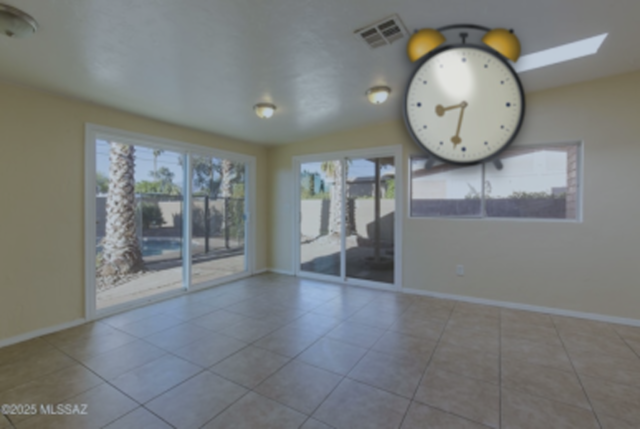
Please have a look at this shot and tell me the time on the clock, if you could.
8:32
